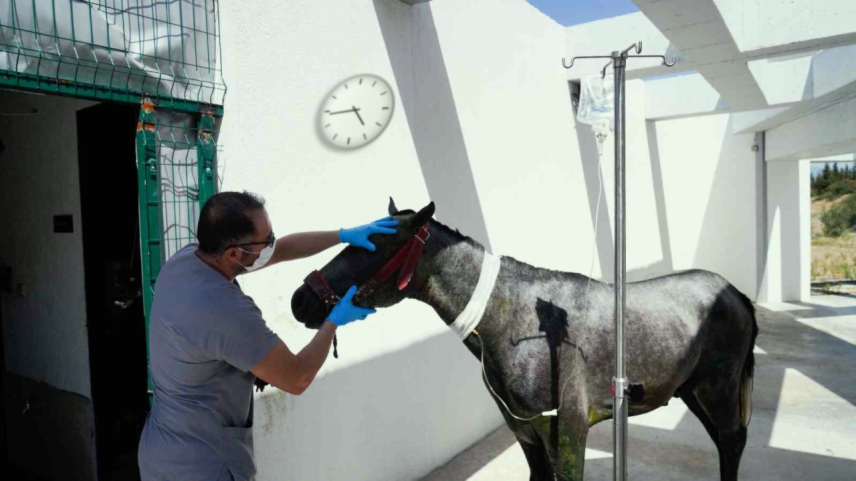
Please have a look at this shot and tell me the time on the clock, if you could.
4:44
